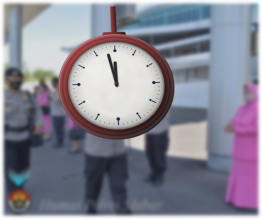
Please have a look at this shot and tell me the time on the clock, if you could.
11:58
